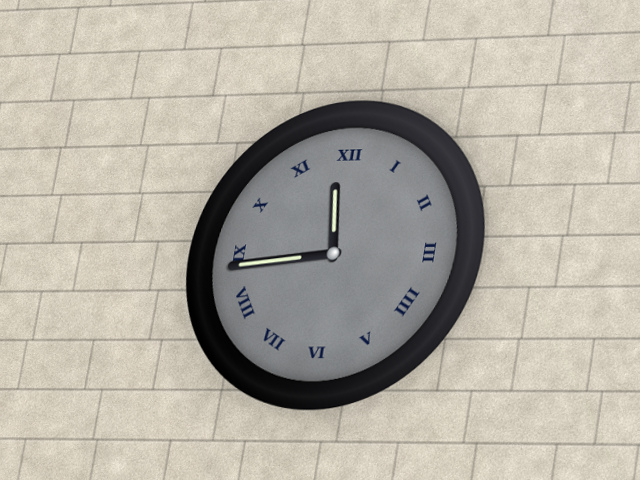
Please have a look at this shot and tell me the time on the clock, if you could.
11:44
